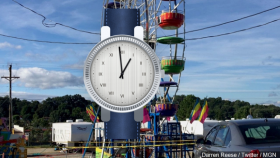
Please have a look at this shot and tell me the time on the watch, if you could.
12:59
